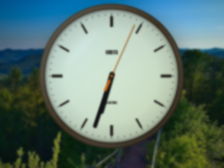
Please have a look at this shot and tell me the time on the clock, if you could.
6:33:04
